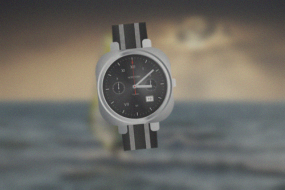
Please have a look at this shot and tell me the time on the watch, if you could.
3:09
